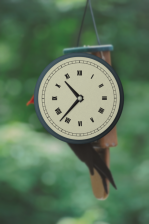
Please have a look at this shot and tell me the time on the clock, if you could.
10:37
